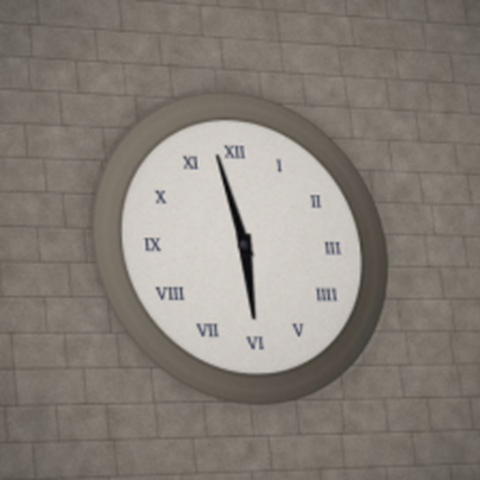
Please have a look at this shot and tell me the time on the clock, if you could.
5:58
